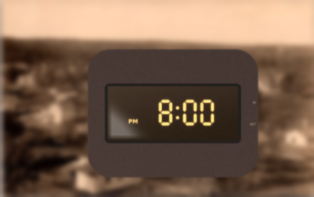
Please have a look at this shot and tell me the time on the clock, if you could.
8:00
